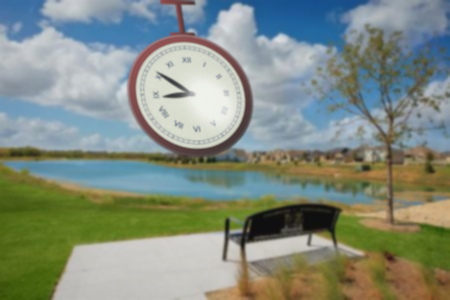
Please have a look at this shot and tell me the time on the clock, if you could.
8:51
